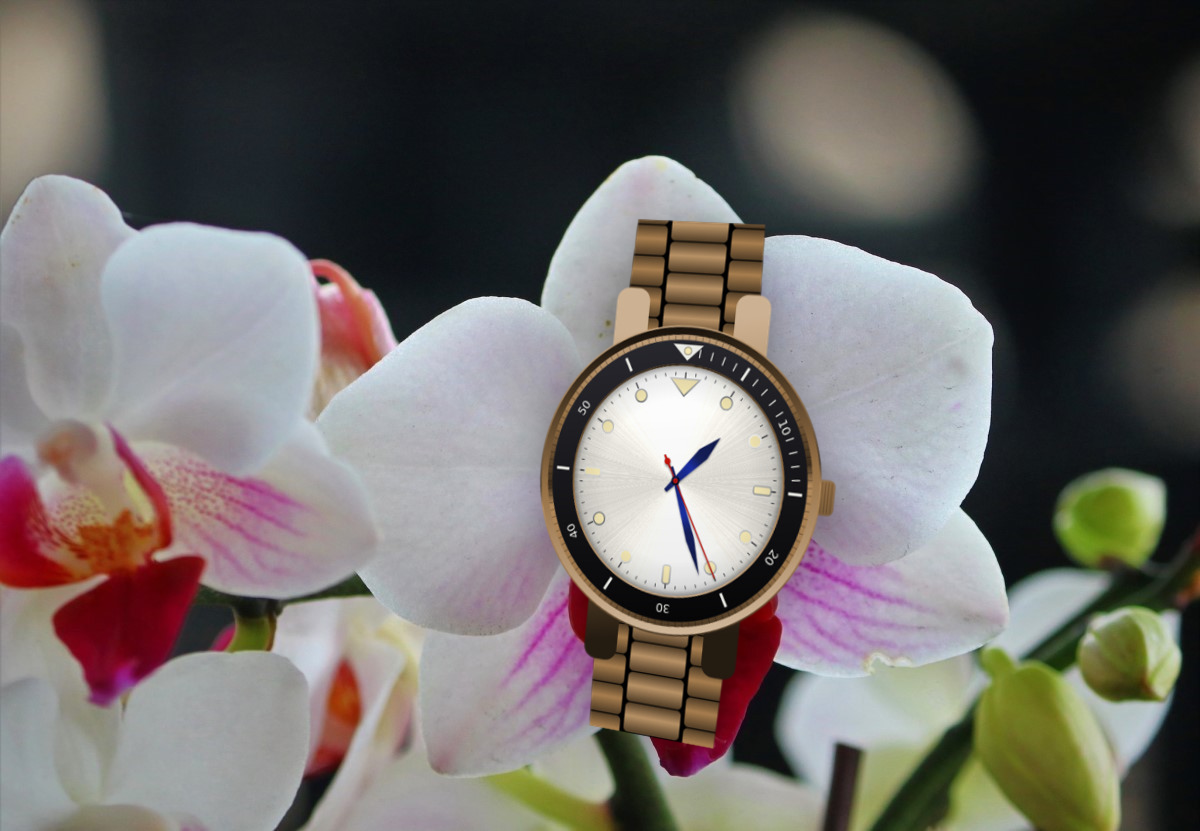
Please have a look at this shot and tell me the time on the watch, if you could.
1:26:25
